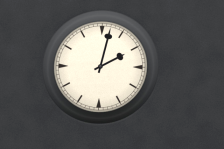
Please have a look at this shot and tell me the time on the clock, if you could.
2:02
